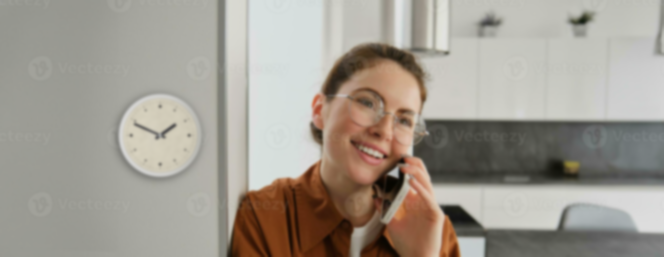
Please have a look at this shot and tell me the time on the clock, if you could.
1:49
